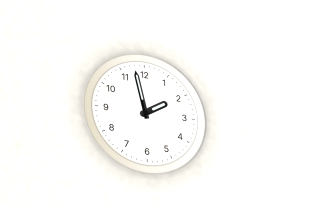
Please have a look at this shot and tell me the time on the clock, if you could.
1:58
